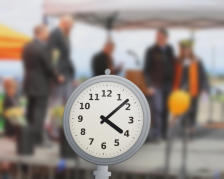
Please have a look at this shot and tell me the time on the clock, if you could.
4:08
